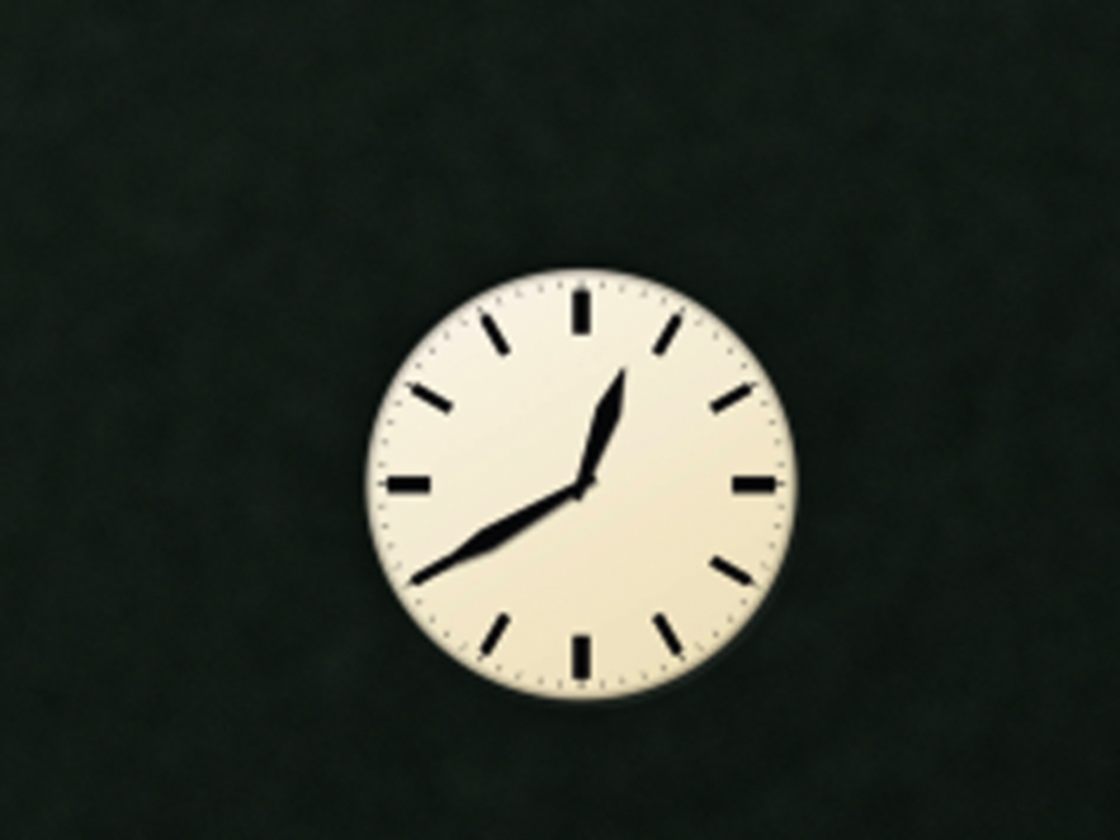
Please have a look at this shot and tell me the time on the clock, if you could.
12:40
